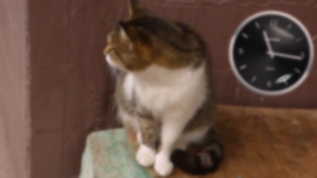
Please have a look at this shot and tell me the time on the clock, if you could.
11:16
